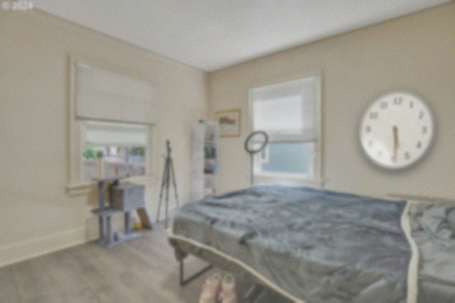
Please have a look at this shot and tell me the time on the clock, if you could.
5:29
